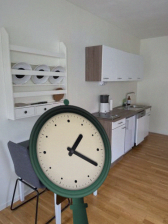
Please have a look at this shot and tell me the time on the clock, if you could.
1:20
